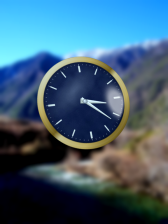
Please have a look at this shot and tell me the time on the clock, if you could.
3:22
